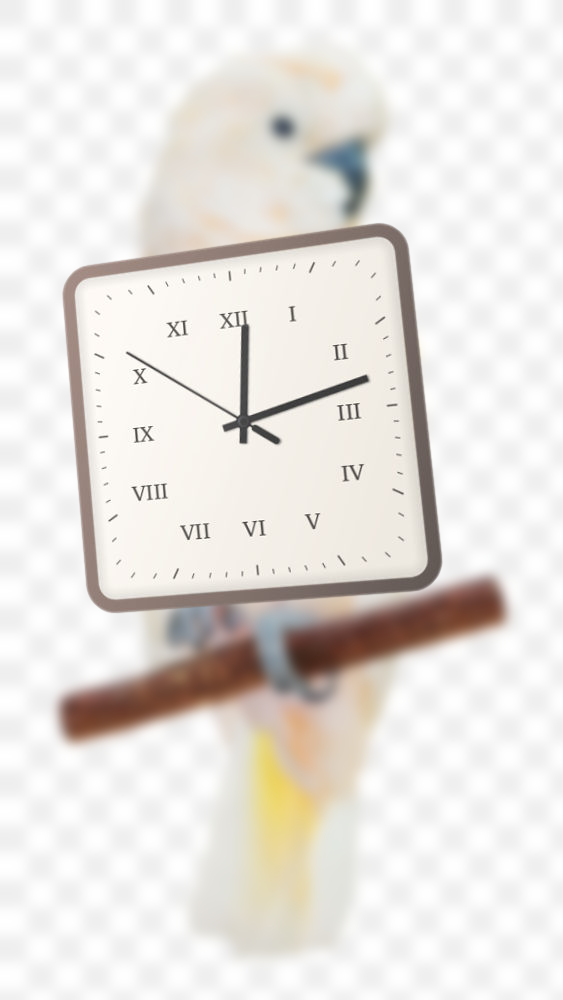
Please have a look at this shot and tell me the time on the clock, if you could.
12:12:51
